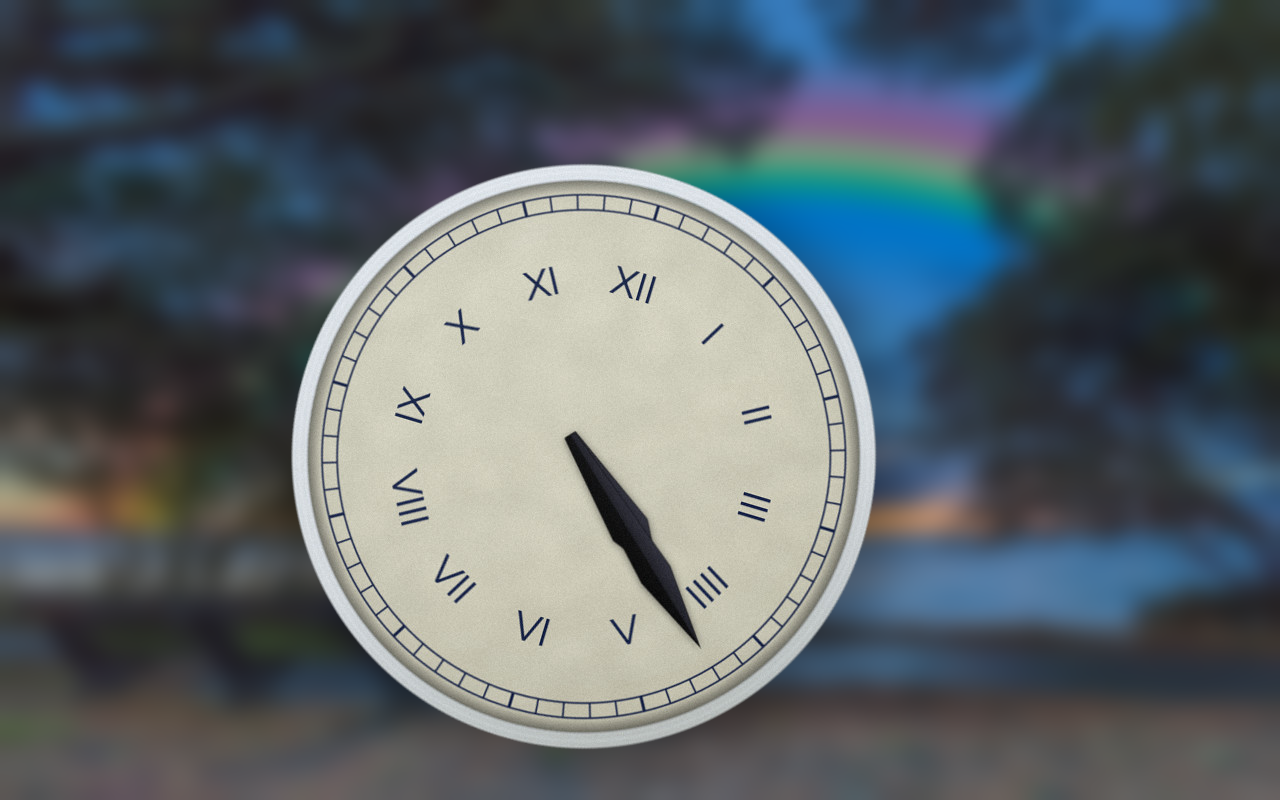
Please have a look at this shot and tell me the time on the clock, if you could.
4:22
